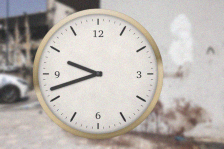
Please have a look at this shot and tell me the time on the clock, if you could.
9:42
